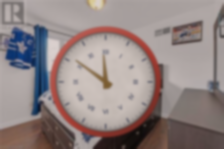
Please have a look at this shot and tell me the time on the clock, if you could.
11:51
